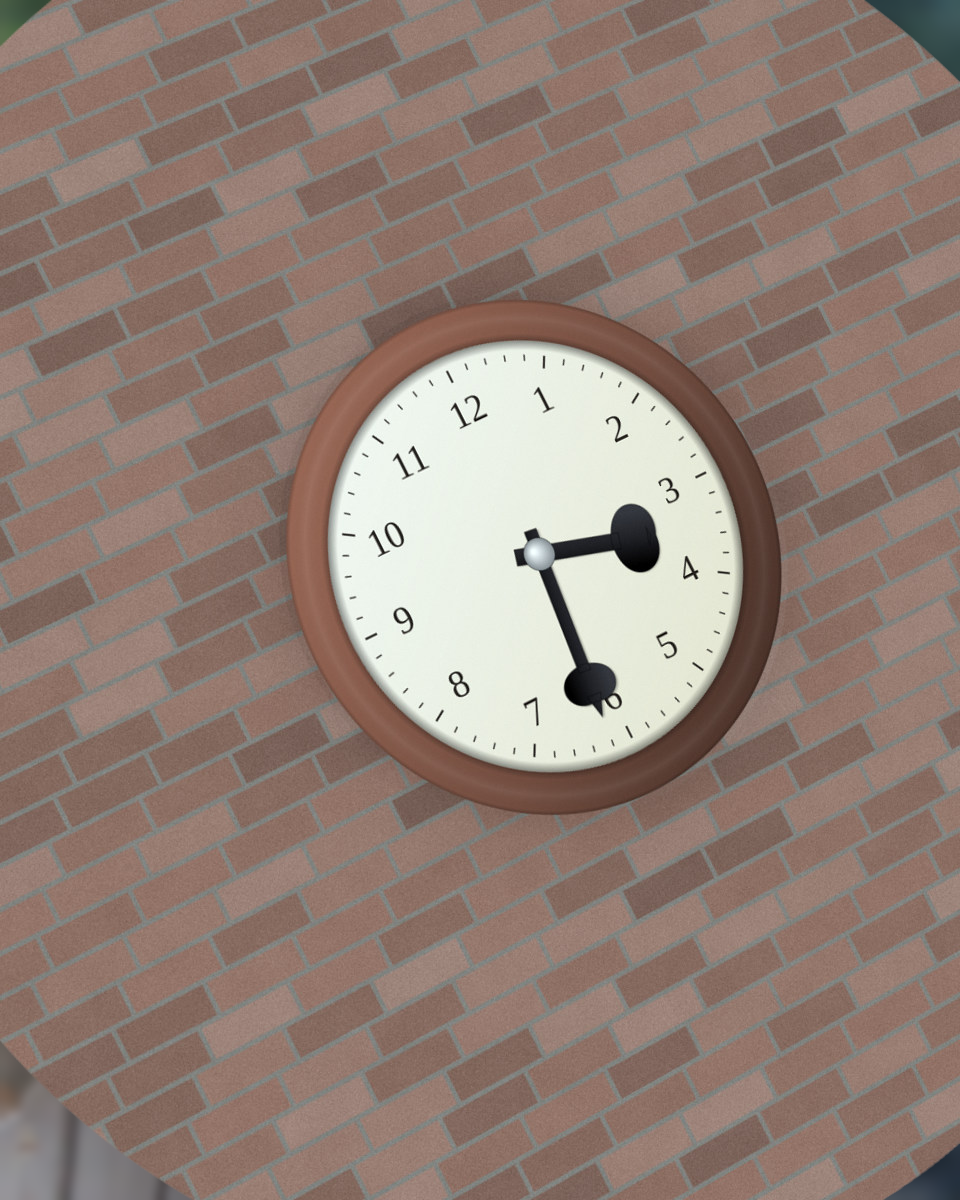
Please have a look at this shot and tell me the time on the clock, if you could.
3:31
